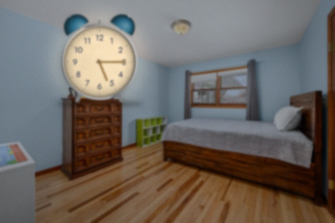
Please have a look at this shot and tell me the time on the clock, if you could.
5:15
